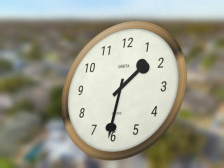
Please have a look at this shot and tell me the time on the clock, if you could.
1:31
